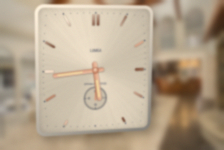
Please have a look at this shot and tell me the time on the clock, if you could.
5:44
